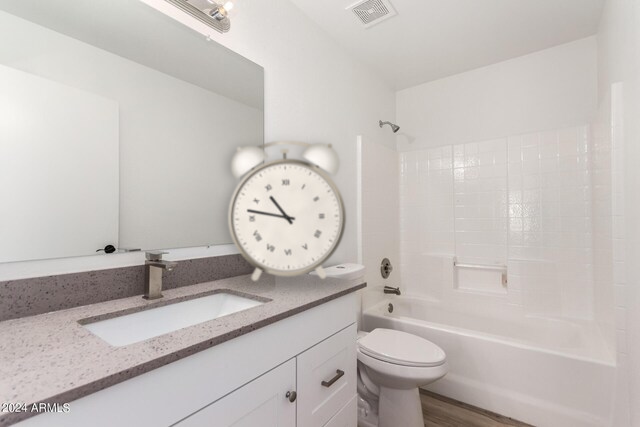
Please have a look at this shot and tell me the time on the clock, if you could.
10:47
